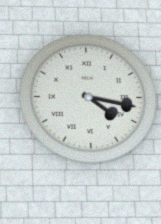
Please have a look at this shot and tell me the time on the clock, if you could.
4:17
